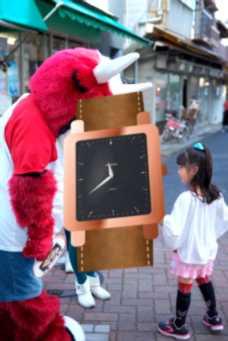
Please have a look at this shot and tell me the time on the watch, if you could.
11:39
